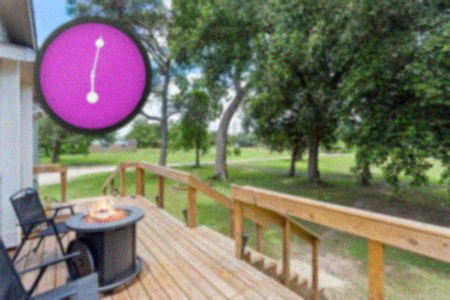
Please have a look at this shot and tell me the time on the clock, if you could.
6:02
